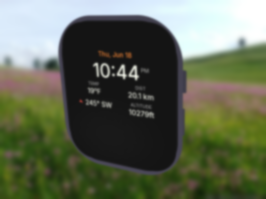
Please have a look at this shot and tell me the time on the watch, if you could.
10:44
